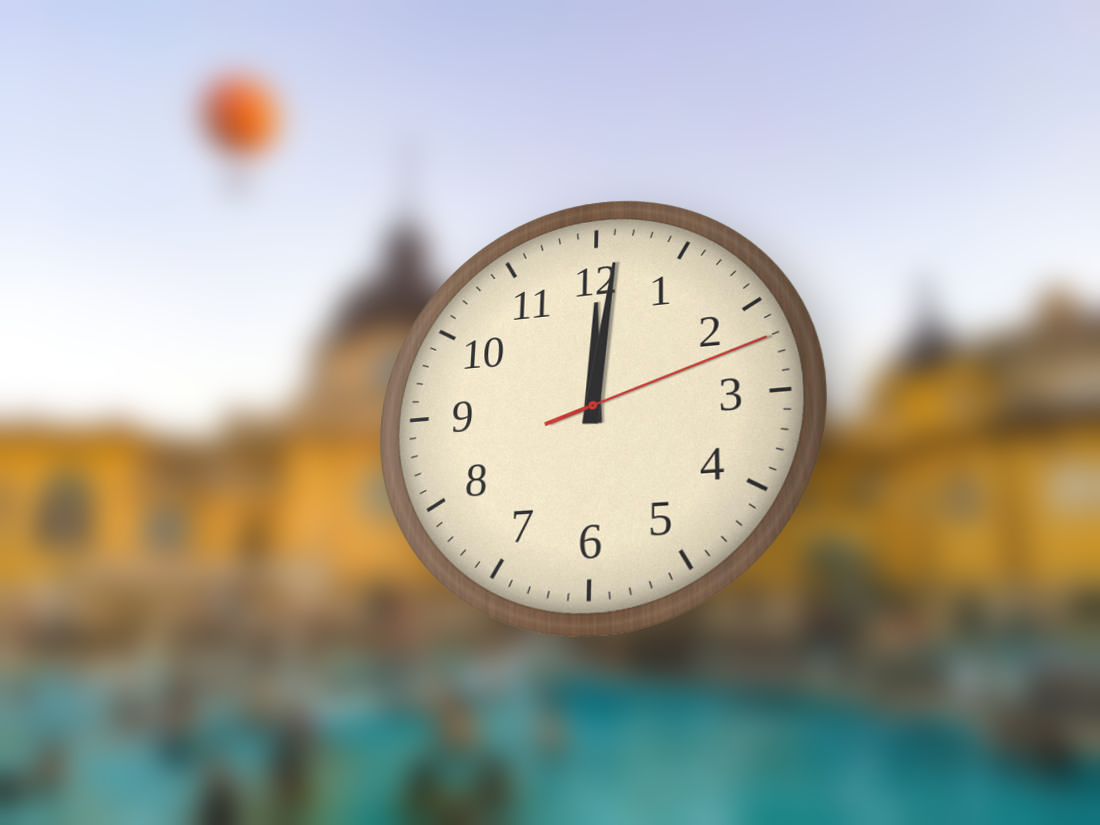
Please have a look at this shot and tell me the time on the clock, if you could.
12:01:12
